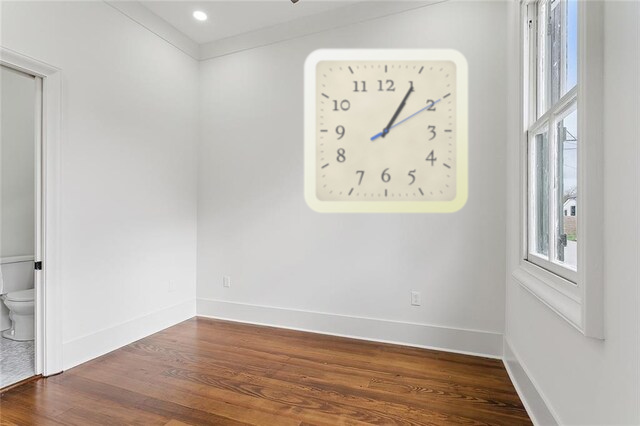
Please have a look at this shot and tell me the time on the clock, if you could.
1:05:10
